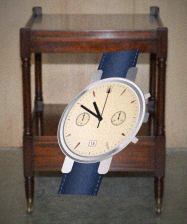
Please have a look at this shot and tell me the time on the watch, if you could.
10:50
